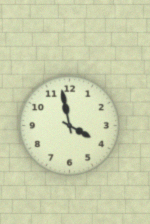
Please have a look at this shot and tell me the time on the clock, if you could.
3:58
